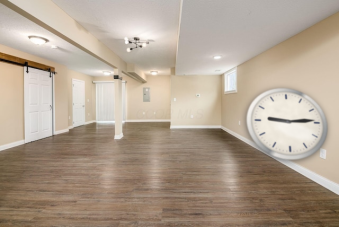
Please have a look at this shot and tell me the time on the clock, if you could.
9:14
